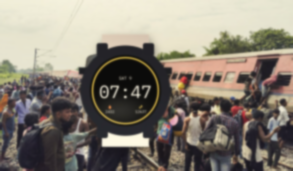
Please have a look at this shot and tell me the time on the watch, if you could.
7:47
